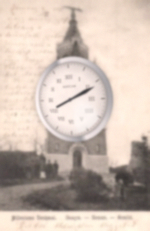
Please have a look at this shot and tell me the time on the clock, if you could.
8:11
